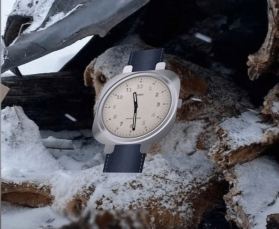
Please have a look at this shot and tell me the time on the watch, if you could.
11:29
